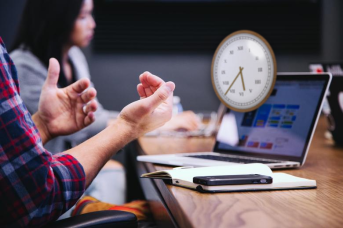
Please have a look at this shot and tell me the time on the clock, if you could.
5:37
